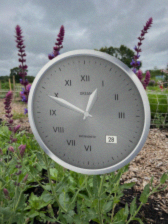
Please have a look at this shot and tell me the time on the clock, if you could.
12:49
